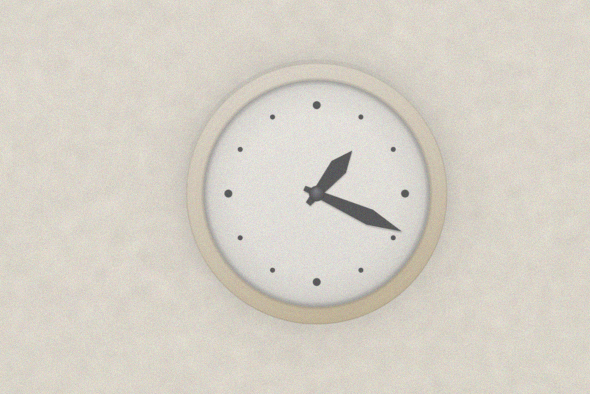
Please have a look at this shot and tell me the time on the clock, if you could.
1:19
